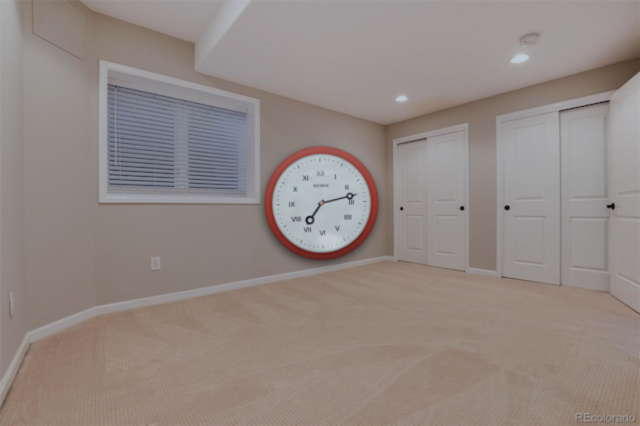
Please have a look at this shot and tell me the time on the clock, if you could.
7:13
